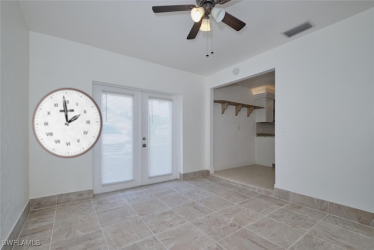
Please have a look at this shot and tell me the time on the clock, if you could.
1:59
